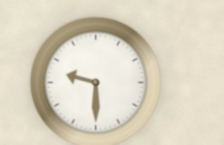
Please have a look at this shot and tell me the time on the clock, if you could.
9:30
